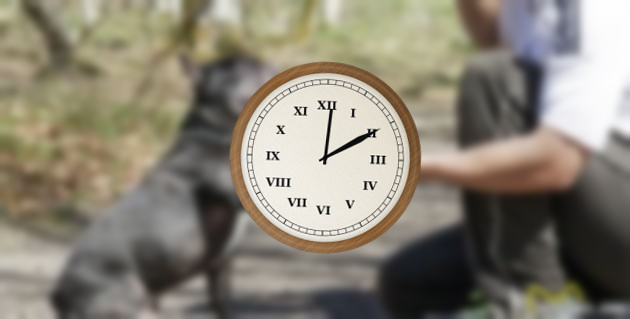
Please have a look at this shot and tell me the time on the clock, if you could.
12:10
